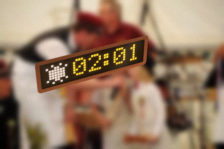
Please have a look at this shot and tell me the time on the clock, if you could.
2:01
